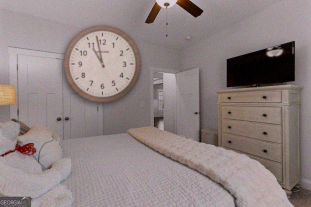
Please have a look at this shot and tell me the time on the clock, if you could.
10:58
